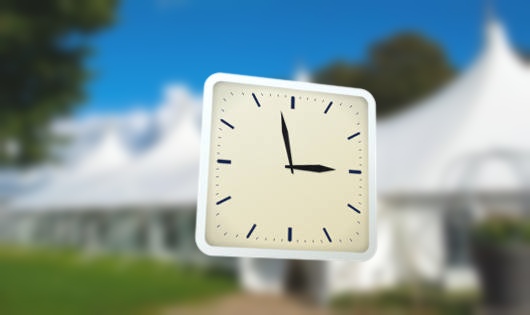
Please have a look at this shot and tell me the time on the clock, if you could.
2:58
